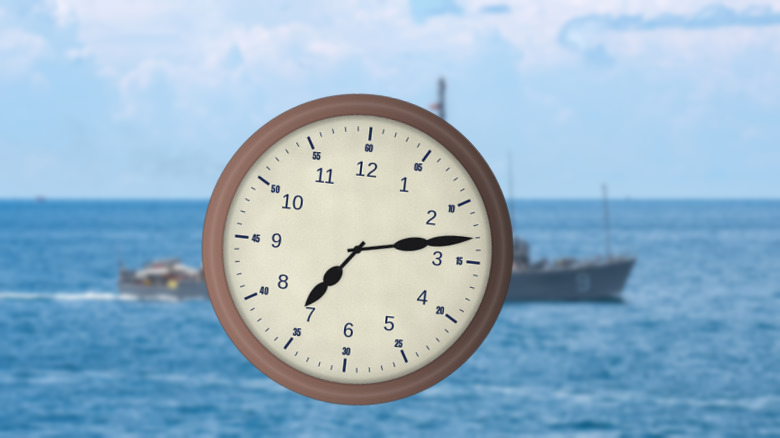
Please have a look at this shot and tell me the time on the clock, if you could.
7:13
